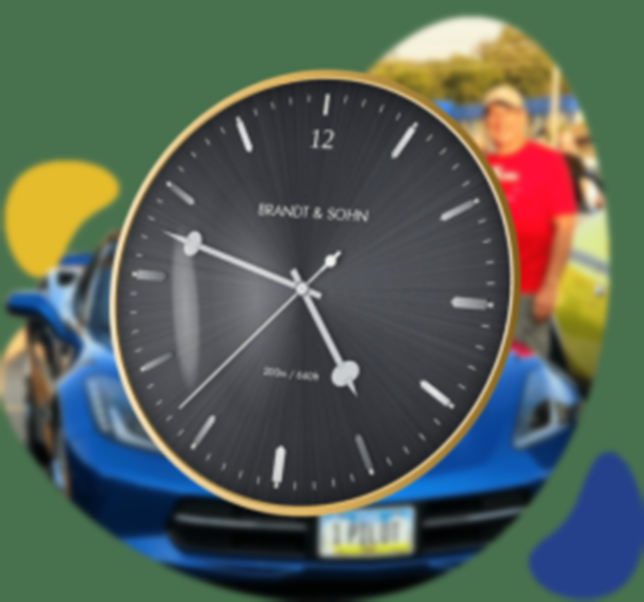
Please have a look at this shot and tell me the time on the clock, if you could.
4:47:37
